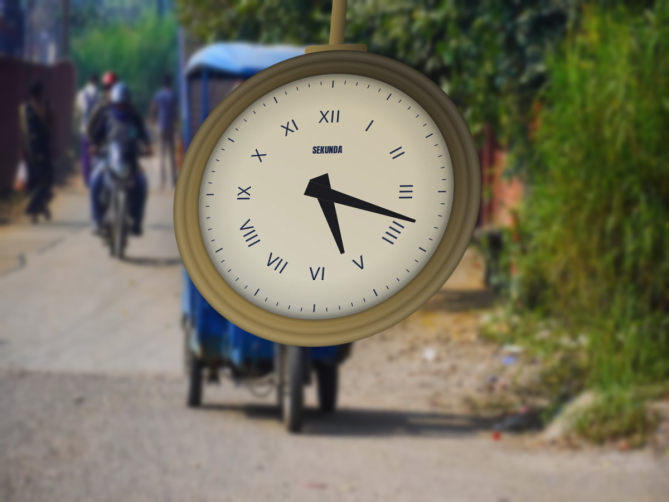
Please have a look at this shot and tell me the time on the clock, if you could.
5:18
